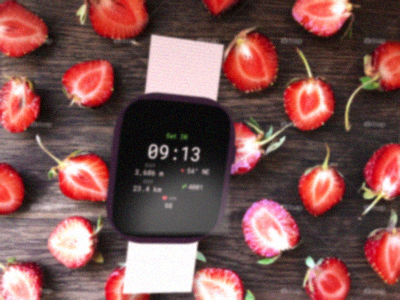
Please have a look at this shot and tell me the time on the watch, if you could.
9:13
